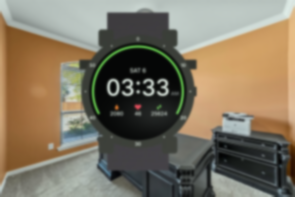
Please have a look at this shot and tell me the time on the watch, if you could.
3:33
